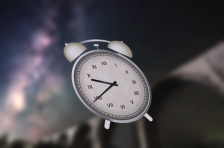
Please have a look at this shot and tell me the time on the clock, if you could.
9:40
